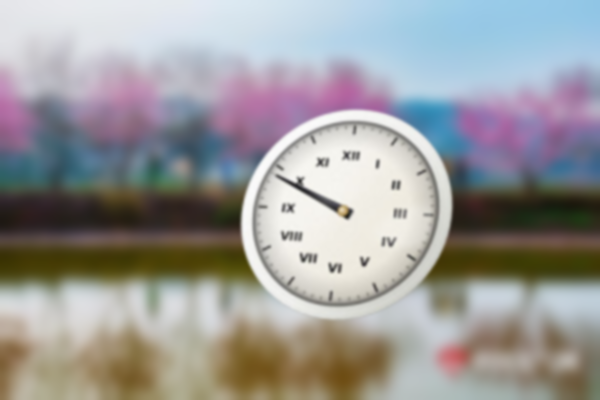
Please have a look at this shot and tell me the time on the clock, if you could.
9:49
